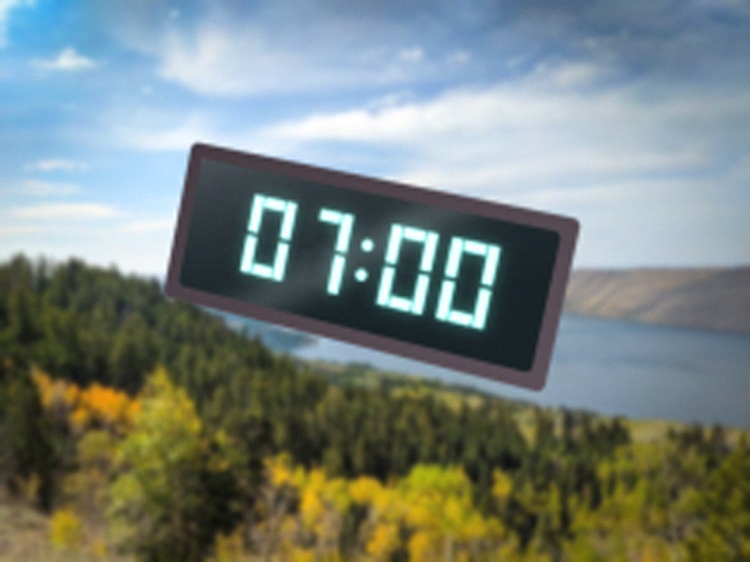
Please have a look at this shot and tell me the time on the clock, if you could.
7:00
